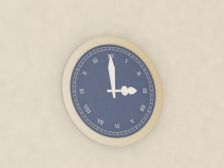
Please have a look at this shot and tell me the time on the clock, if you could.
3:00
